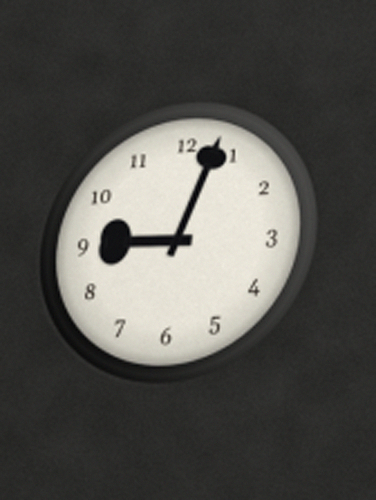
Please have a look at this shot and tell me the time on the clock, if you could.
9:03
